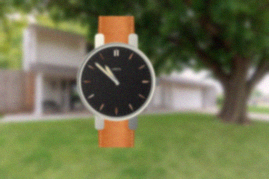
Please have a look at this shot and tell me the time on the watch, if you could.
10:52
